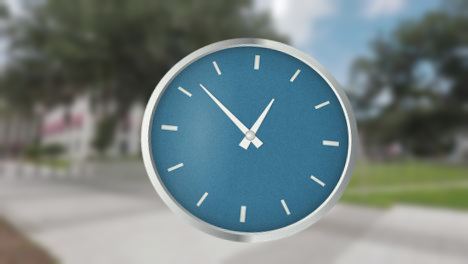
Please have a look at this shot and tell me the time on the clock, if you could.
12:52
